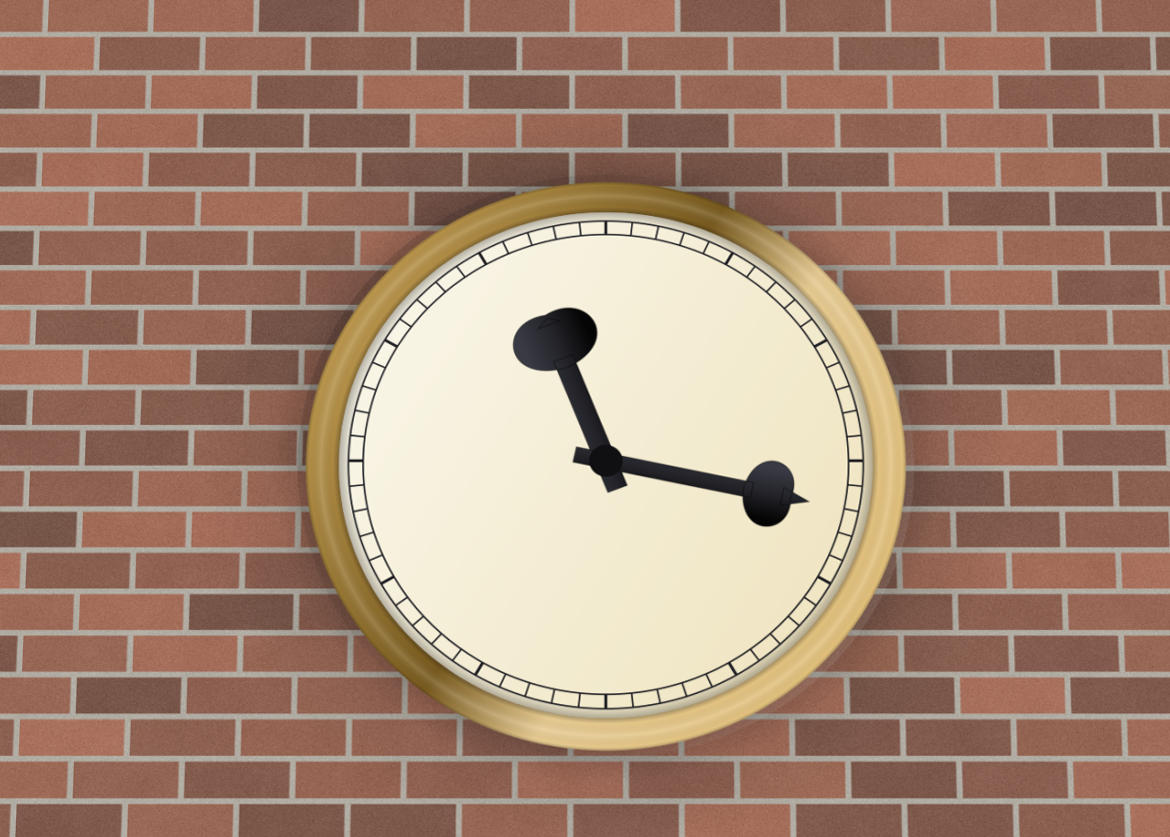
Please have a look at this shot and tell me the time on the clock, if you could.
11:17
